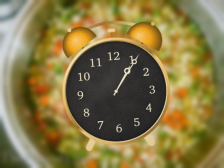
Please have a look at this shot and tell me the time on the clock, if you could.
1:06
